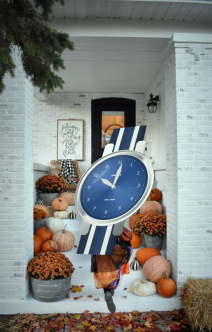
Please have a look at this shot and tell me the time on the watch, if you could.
10:01
